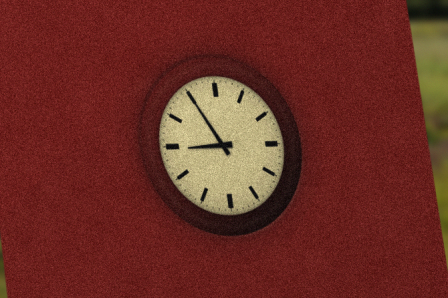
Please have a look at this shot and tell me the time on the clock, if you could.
8:55
